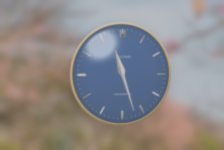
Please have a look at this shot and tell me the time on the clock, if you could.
11:27
